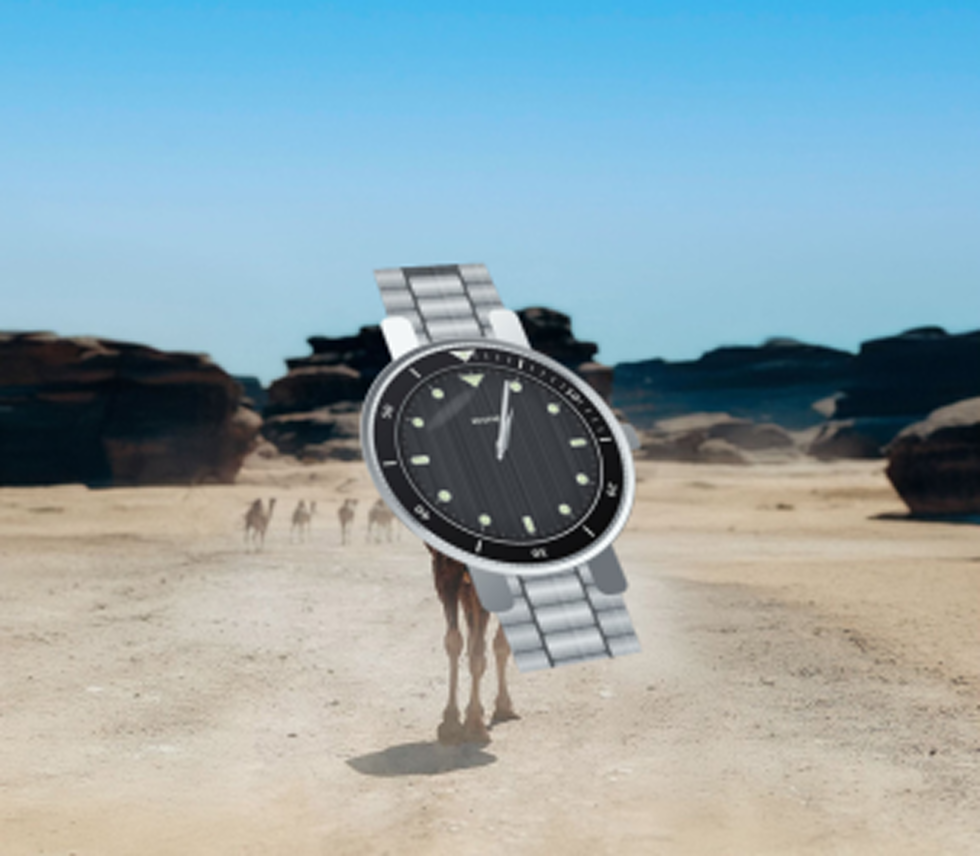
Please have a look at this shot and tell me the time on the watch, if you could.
1:04
